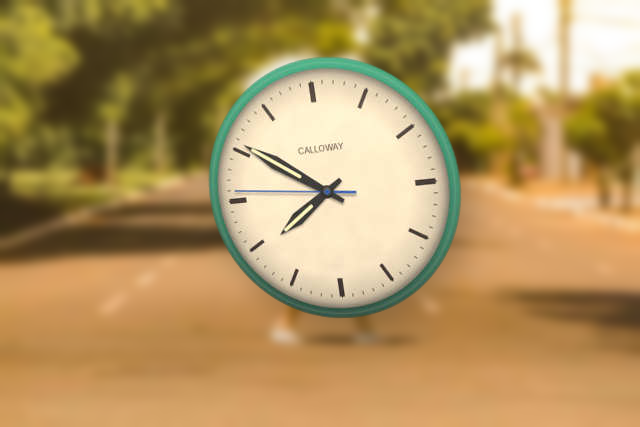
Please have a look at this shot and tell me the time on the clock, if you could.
7:50:46
